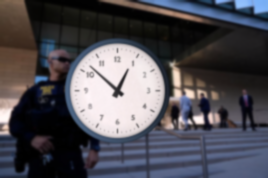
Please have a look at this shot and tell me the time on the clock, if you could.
12:52
